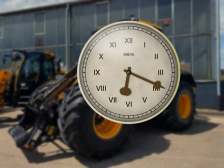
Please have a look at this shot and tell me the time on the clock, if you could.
6:19
